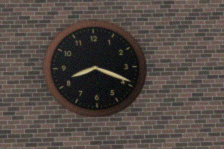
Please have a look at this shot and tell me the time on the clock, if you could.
8:19
